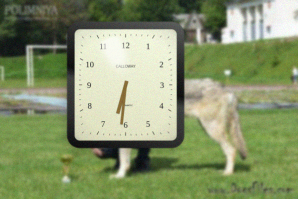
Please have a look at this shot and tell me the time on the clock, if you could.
6:31
